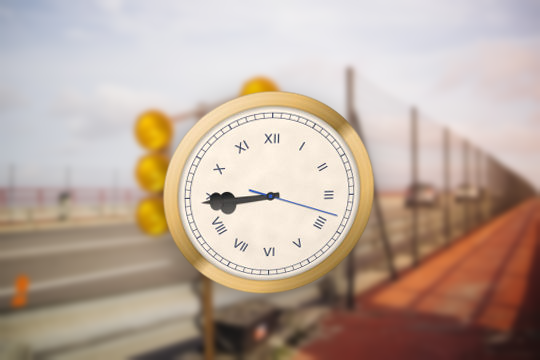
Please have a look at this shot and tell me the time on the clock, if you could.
8:44:18
